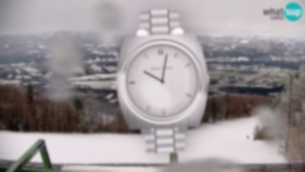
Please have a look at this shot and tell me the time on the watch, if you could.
10:02
